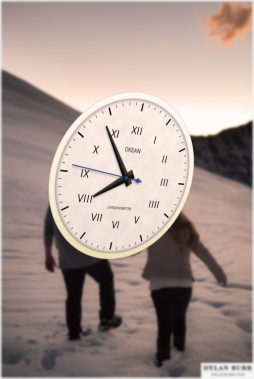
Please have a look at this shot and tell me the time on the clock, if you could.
7:53:46
